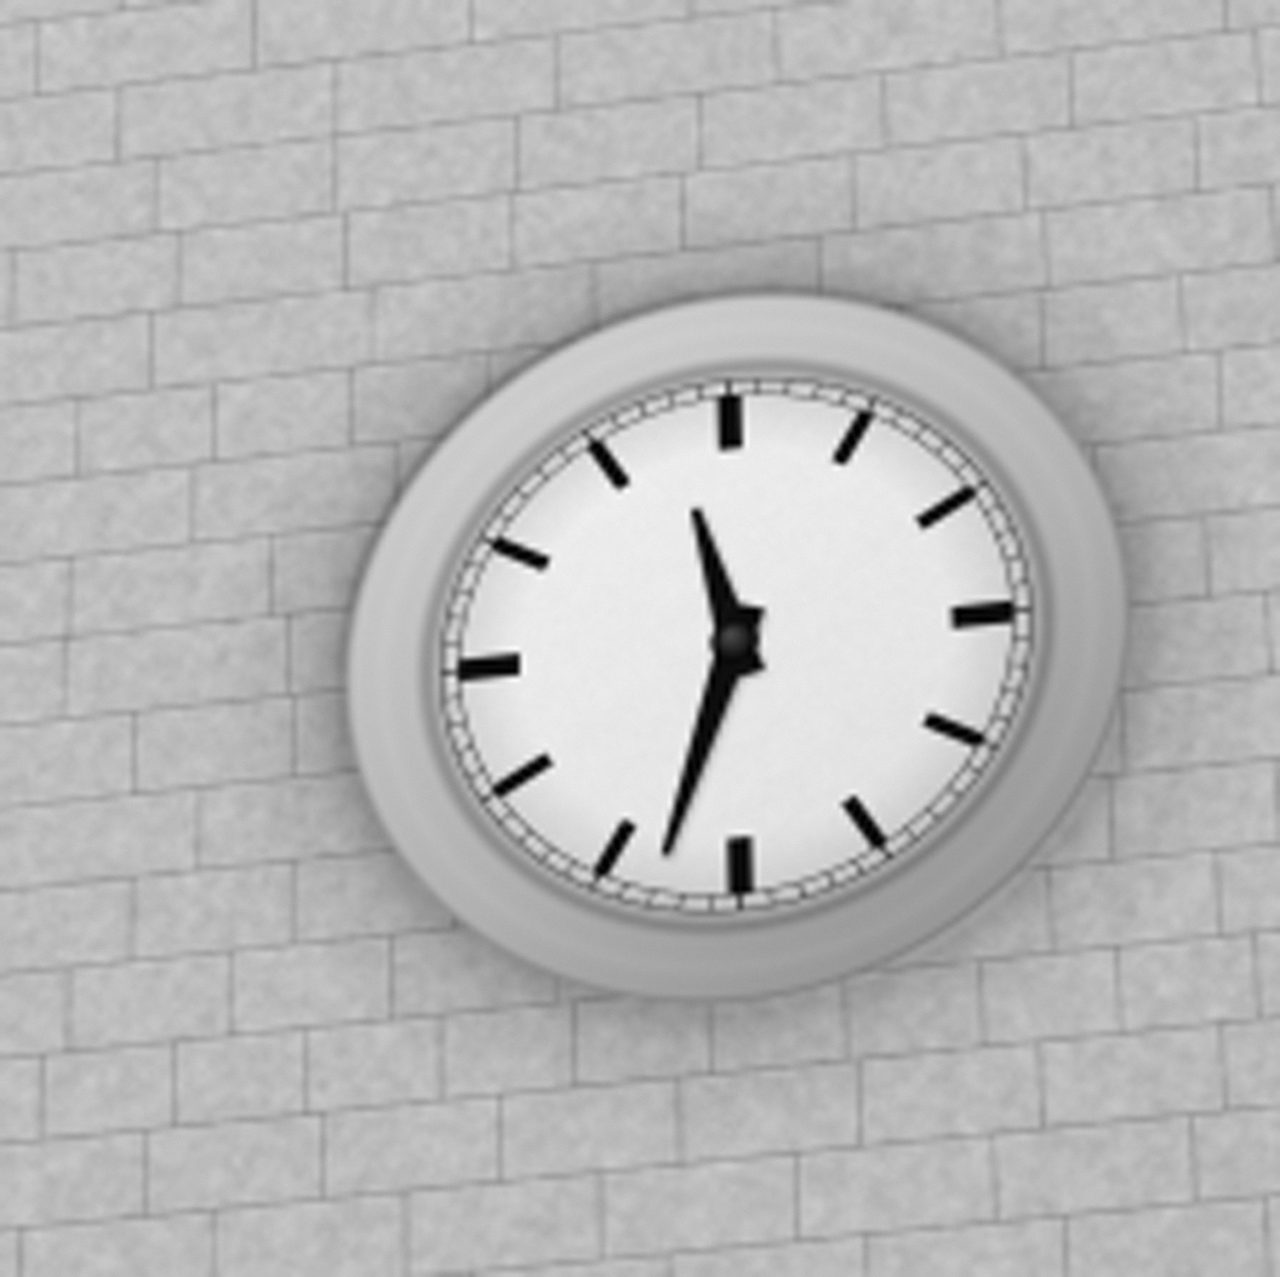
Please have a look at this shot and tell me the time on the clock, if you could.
11:33
